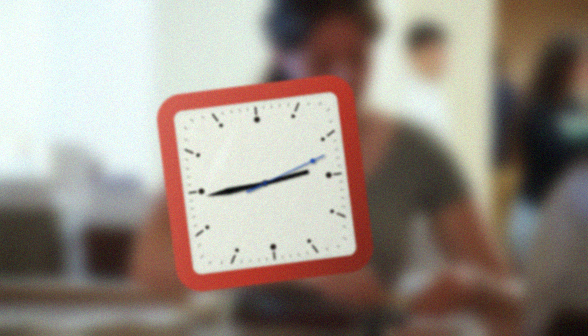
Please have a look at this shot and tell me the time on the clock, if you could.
2:44:12
